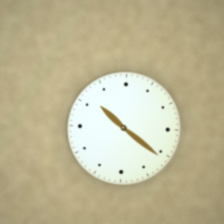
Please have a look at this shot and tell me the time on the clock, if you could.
10:21
